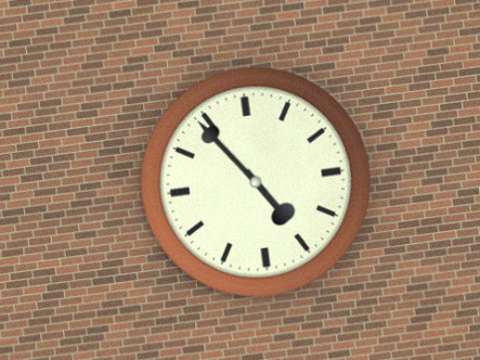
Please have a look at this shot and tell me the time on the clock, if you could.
4:54
